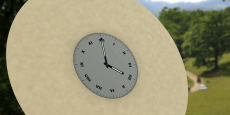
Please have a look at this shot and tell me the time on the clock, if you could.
4:00
